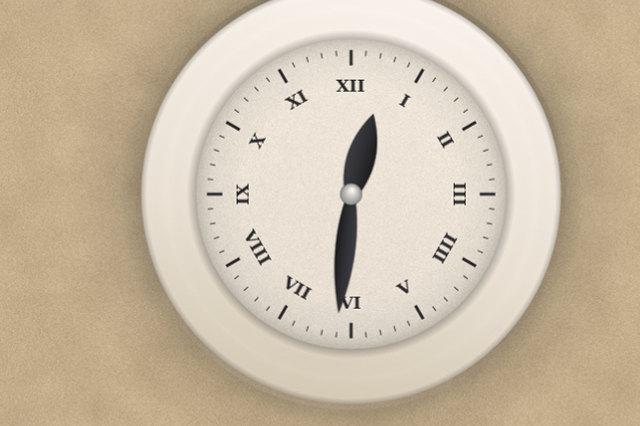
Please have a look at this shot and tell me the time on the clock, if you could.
12:31
